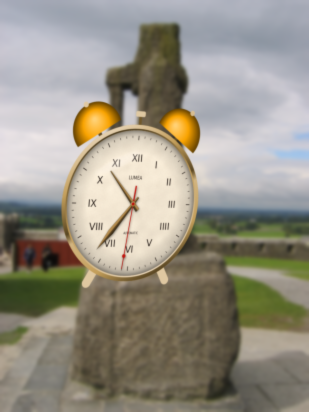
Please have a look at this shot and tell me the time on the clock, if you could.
10:36:31
